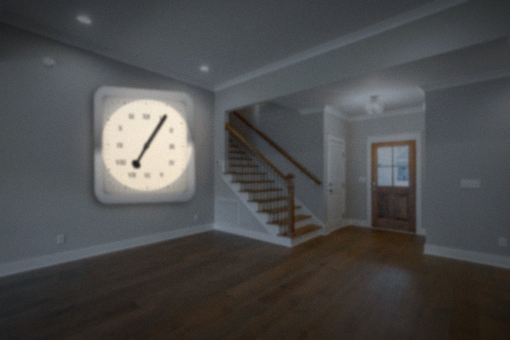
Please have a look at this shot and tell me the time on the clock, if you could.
7:06
